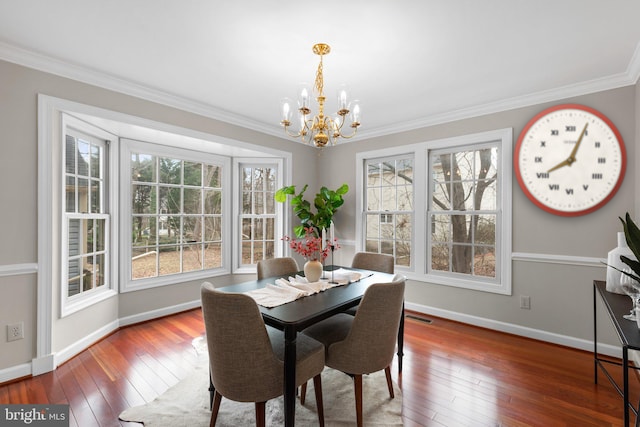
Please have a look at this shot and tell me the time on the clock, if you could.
8:04
